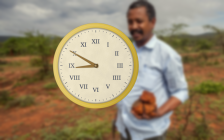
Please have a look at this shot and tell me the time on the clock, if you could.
8:50
